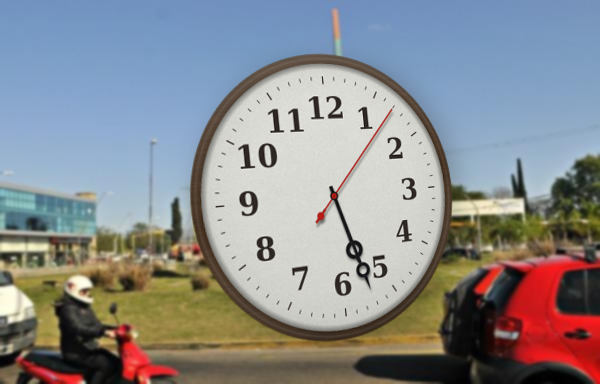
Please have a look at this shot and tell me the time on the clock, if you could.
5:27:07
